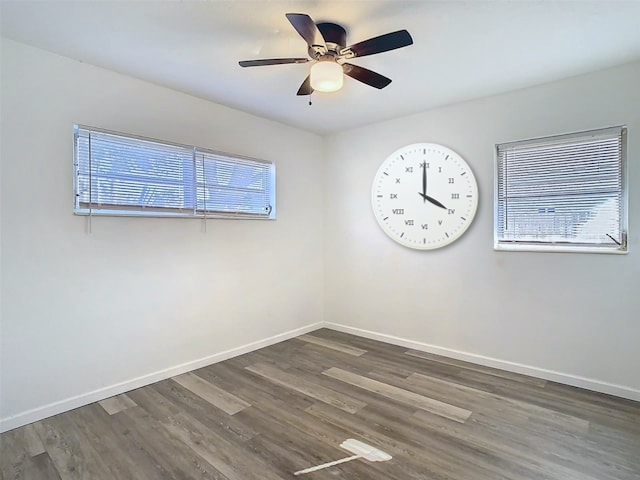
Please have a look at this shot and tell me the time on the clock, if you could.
4:00
